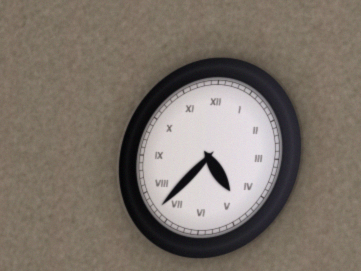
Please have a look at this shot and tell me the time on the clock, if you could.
4:37
